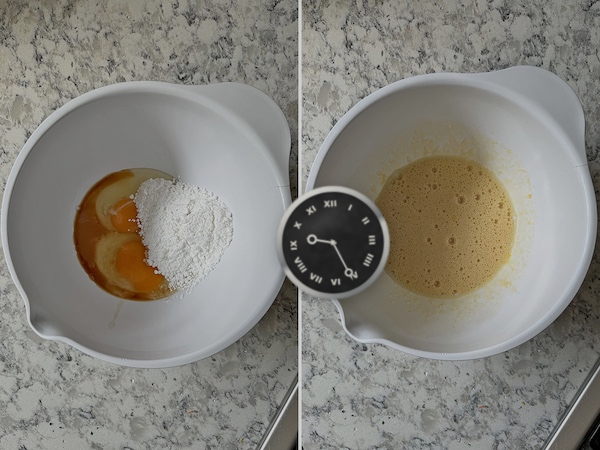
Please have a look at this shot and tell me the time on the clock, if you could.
9:26
